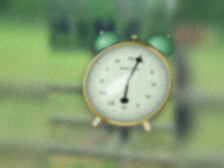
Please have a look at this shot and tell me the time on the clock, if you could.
6:03
